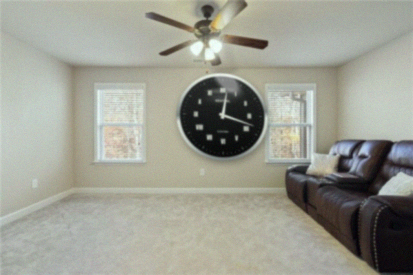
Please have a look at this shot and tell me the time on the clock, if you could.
12:18
